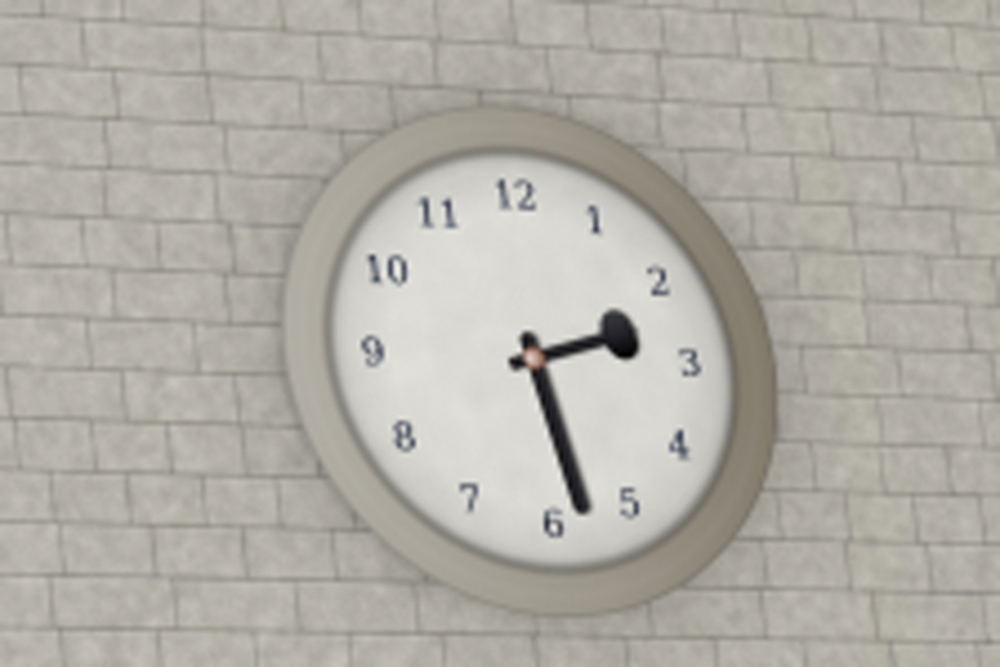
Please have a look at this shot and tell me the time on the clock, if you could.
2:28
